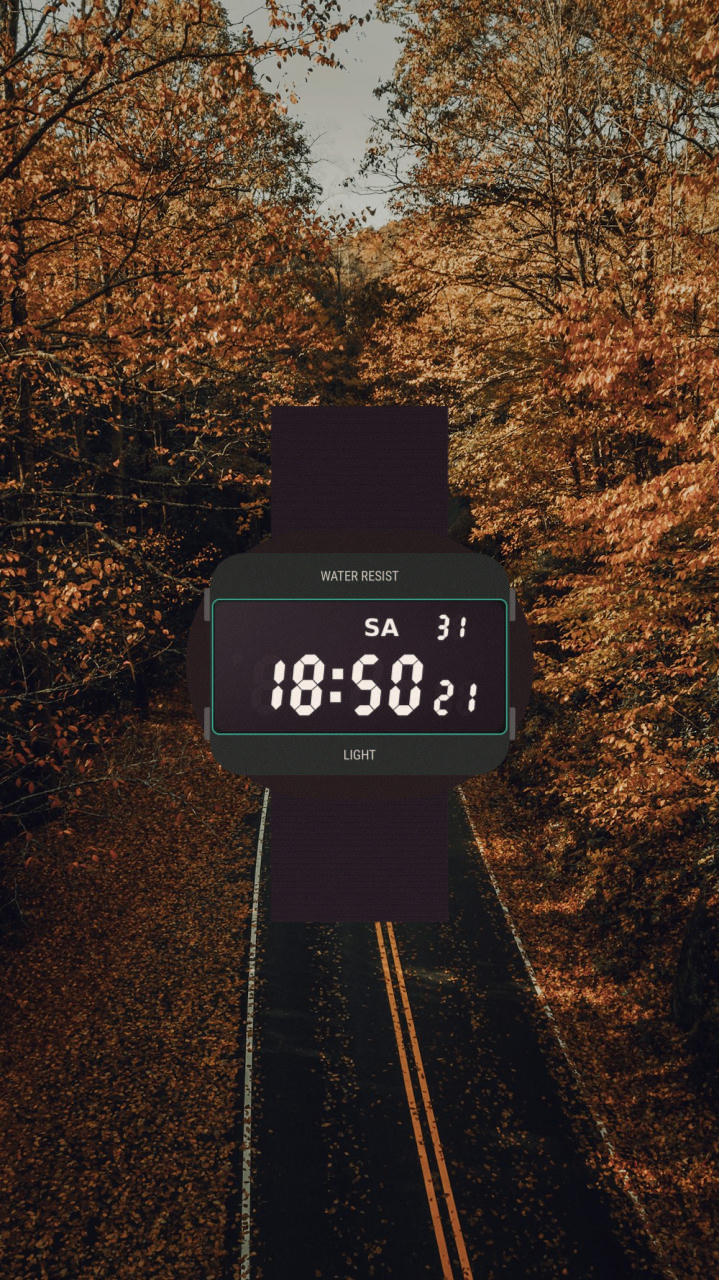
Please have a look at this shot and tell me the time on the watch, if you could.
18:50:21
